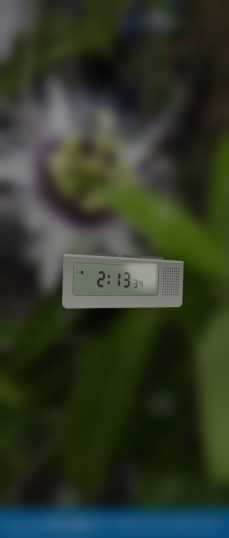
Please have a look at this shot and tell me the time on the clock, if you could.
2:13:34
